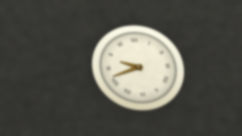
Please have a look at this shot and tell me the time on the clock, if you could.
9:42
